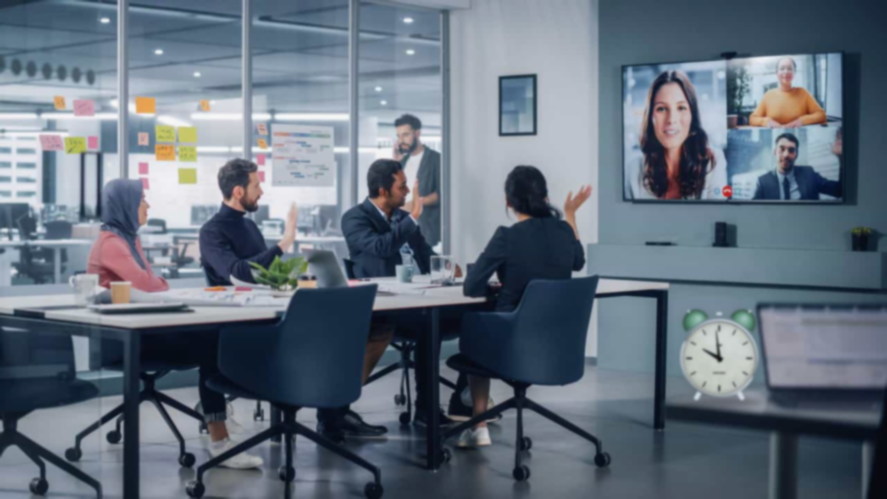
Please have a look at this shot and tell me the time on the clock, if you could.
9:59
